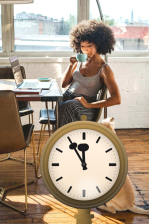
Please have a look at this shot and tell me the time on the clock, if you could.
11:55
